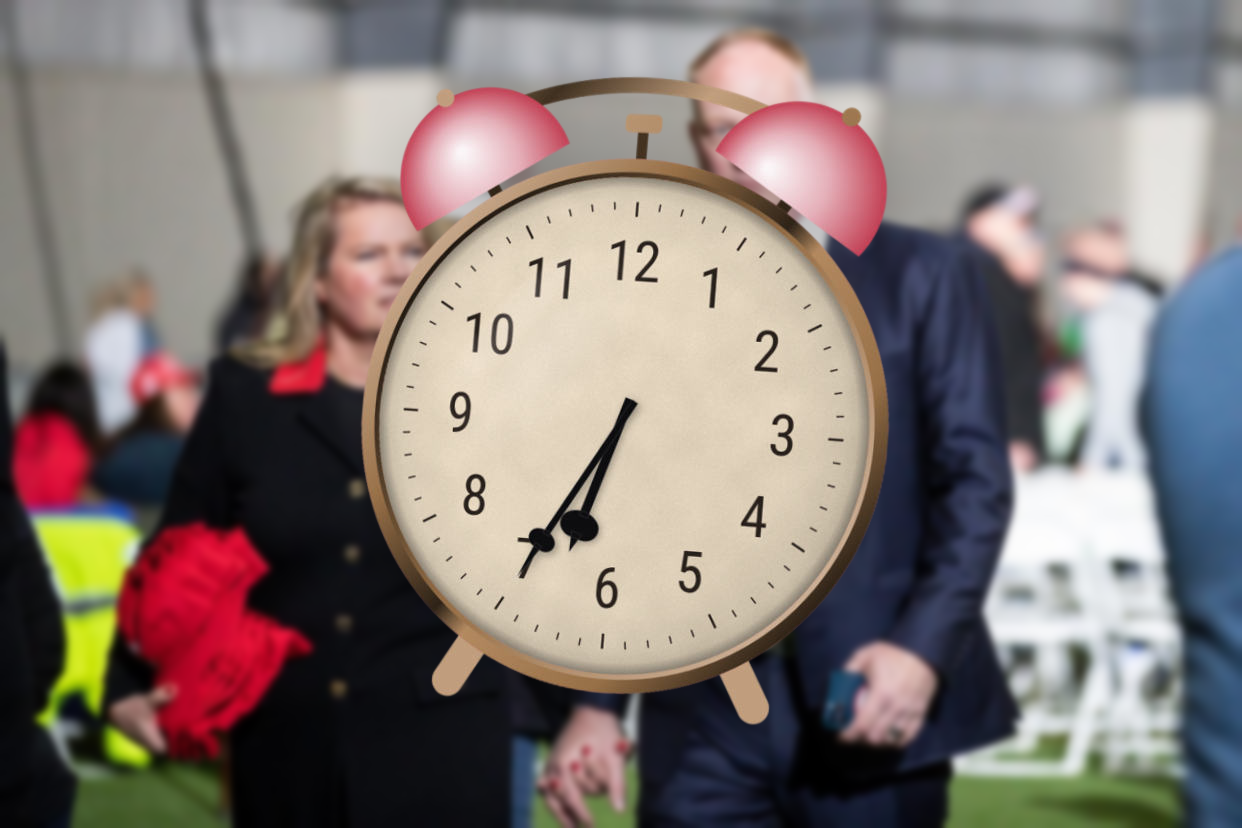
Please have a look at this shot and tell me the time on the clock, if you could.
6:35
